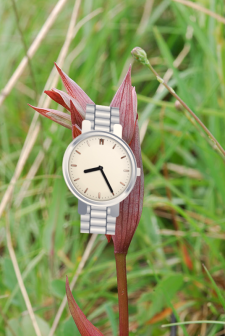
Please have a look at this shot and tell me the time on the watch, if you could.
8:25
